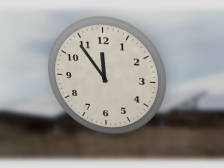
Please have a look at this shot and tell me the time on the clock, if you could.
11:54
